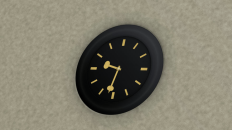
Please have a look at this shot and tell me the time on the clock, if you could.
9:32
